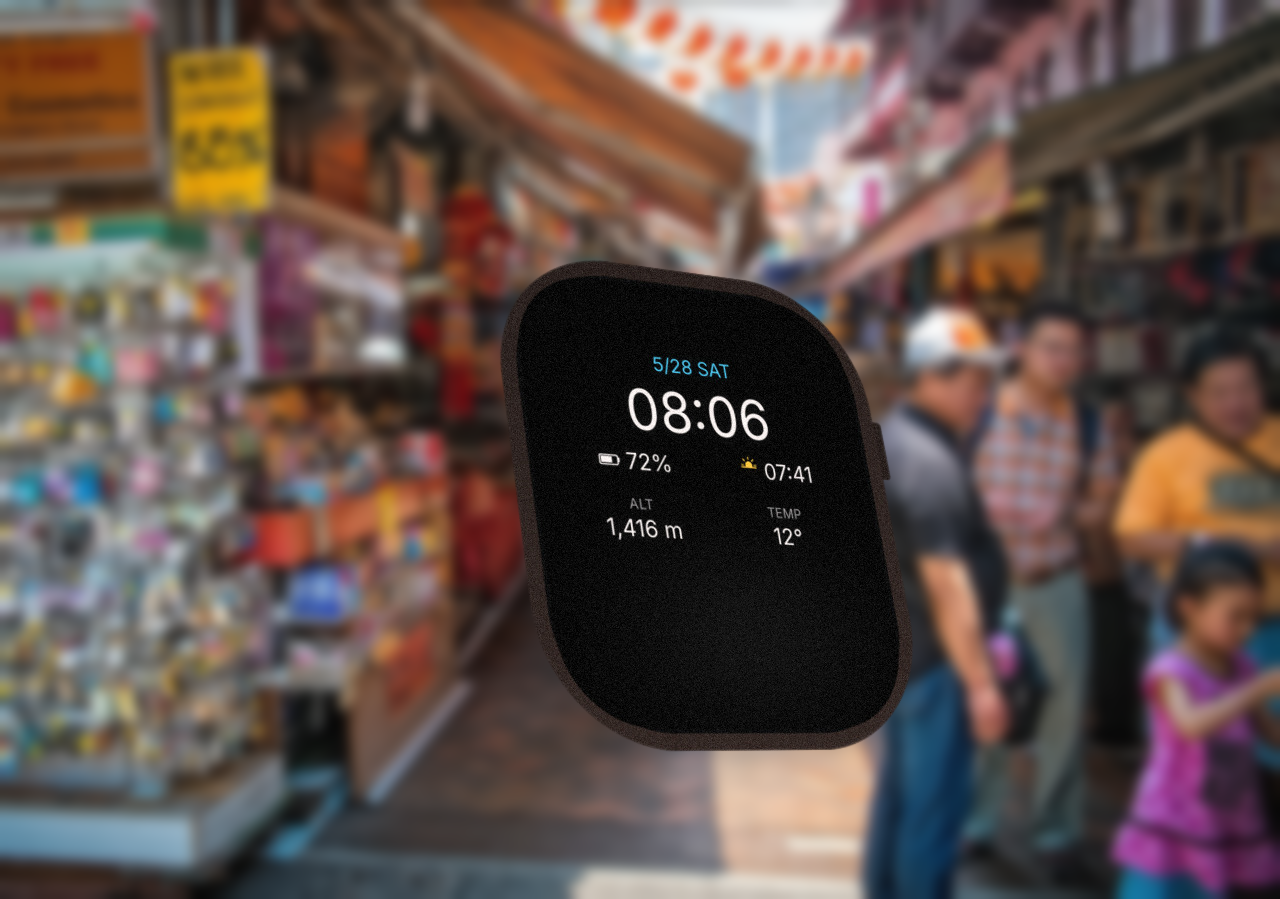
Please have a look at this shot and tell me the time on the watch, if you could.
8:06
